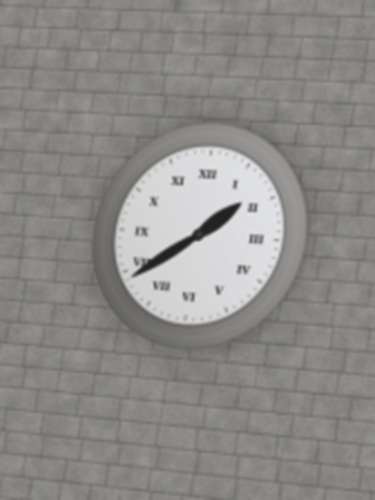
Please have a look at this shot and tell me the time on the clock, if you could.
1:39
